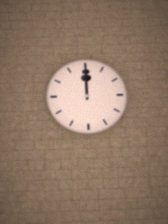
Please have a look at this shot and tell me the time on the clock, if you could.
12:00
